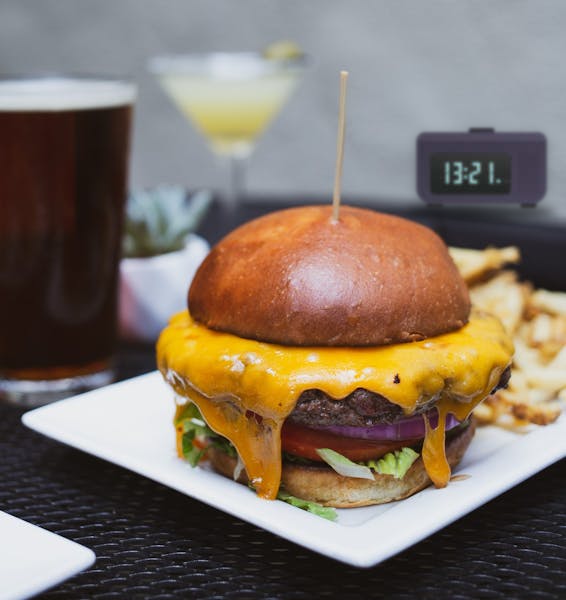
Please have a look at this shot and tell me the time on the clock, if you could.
13:21
